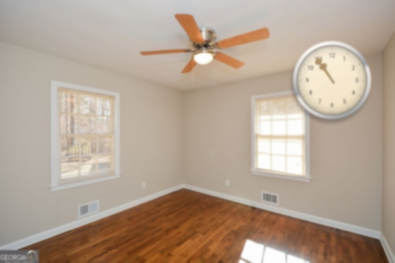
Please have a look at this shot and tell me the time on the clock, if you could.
10:54
